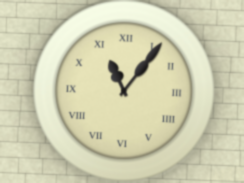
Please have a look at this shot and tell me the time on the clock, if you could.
11:06
